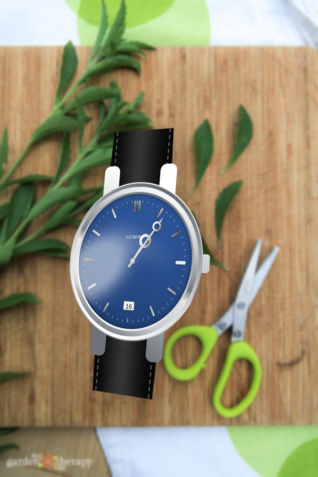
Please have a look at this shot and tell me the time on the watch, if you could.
1:06
